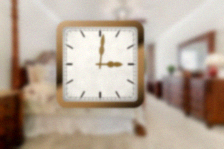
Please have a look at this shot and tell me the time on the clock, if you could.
3:01
